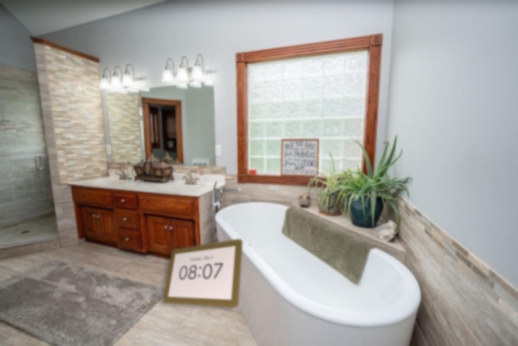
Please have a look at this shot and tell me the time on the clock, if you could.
8:07
